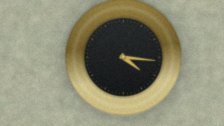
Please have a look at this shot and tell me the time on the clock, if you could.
4:16
